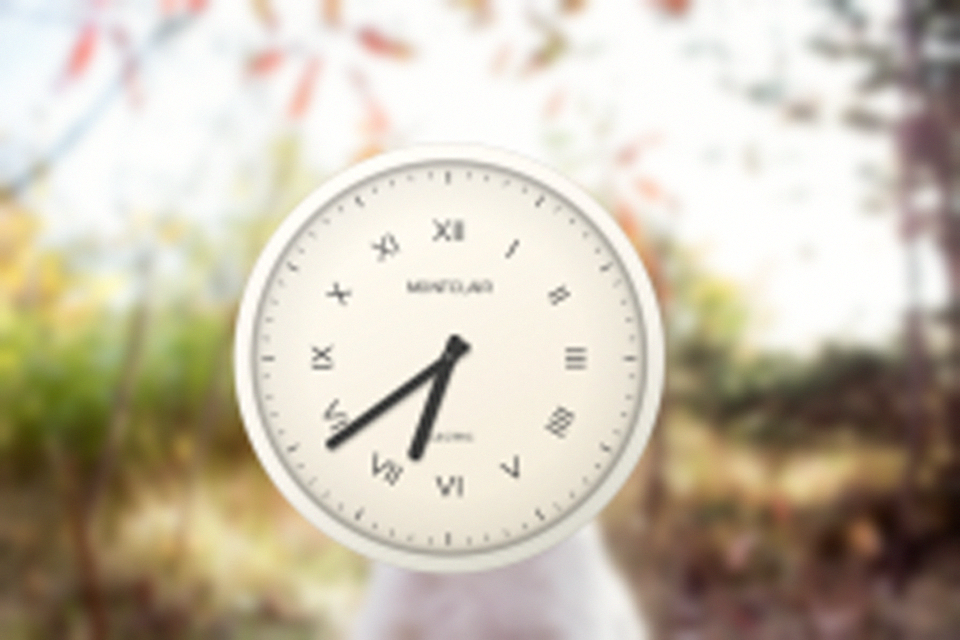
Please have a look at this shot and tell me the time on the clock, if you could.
6:39
